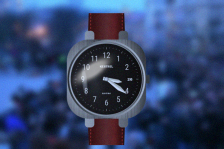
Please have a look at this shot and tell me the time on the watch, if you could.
3:21
